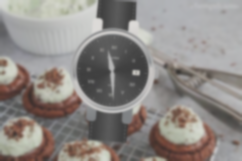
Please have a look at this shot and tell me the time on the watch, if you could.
11:29
